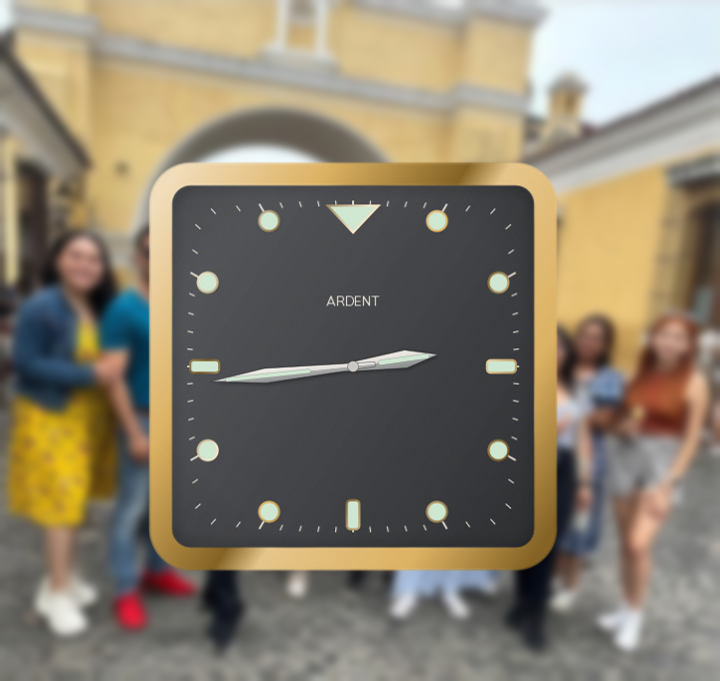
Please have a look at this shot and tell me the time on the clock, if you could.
2:44
